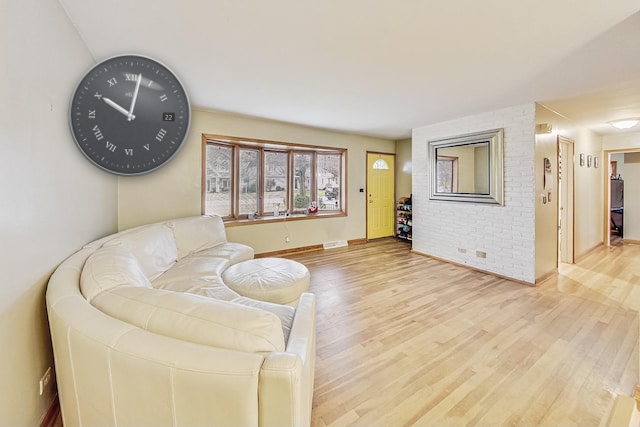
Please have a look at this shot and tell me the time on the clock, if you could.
10:02
